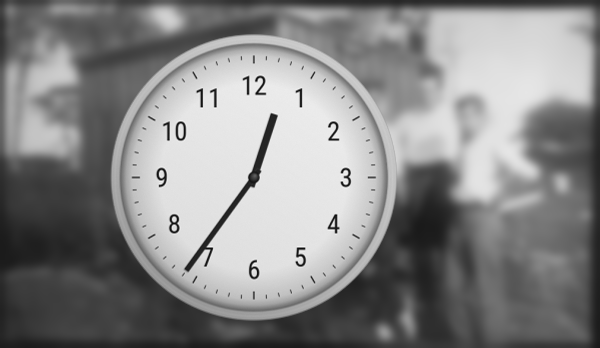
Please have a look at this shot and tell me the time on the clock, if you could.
12:36
